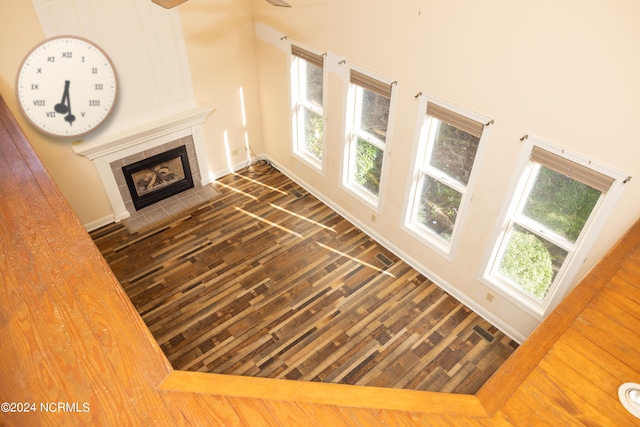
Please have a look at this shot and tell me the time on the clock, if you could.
6:29
